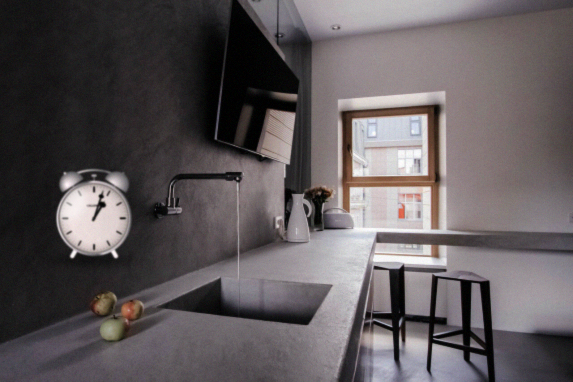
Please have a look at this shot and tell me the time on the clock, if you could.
1:03
